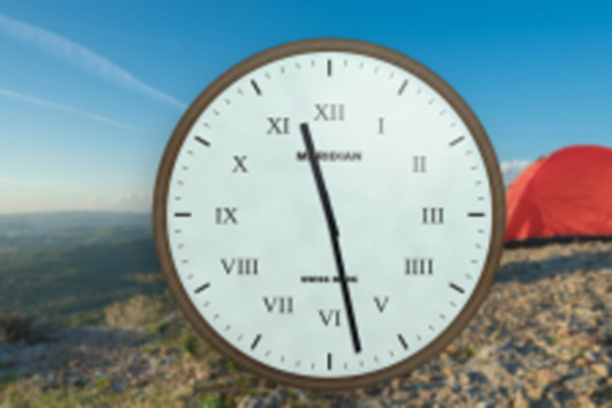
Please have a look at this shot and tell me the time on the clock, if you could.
11:28
